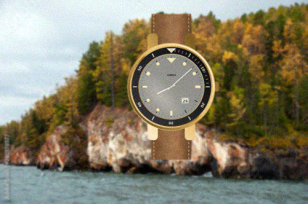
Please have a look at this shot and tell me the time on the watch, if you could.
8:08
